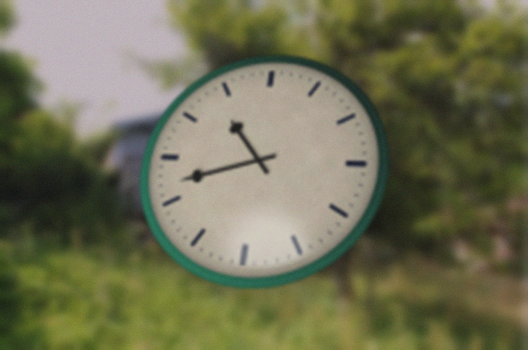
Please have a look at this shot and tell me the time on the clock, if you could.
10:42
